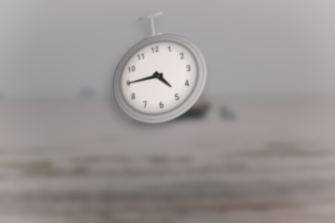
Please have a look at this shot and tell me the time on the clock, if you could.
4:45
